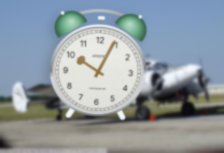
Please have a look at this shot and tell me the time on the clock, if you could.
10:04
